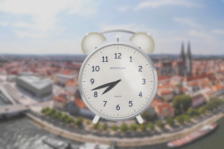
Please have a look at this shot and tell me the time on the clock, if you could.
7:42
